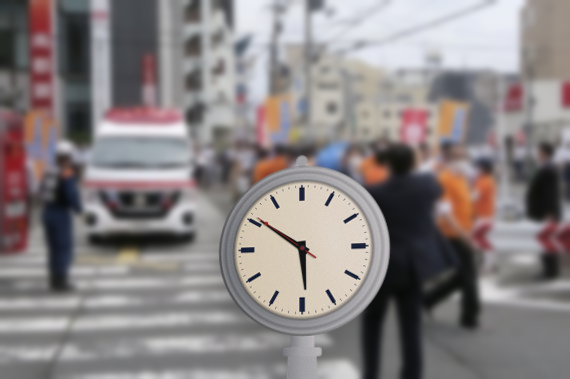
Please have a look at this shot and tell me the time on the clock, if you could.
5:50:51
